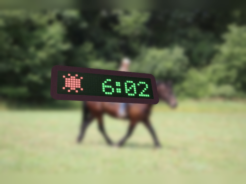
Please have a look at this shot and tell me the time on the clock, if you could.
6:02
